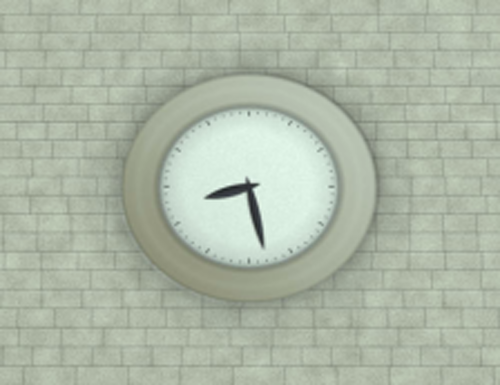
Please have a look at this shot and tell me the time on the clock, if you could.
8:28
